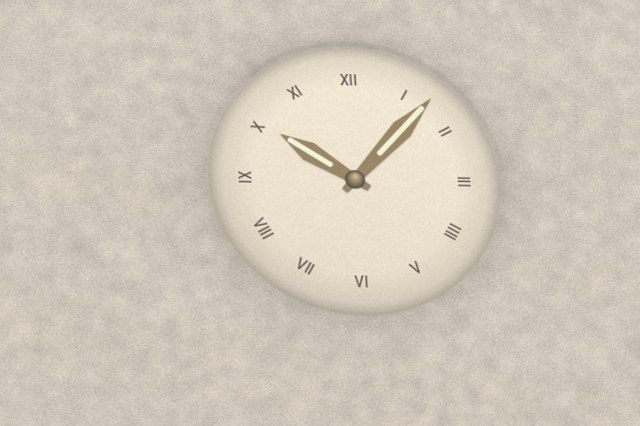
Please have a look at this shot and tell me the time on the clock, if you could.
10:07
